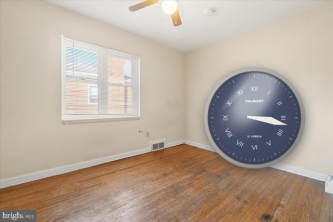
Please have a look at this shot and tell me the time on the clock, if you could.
3:17
